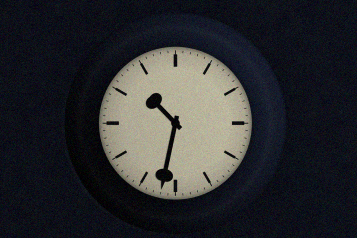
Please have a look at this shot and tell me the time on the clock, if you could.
10:32
